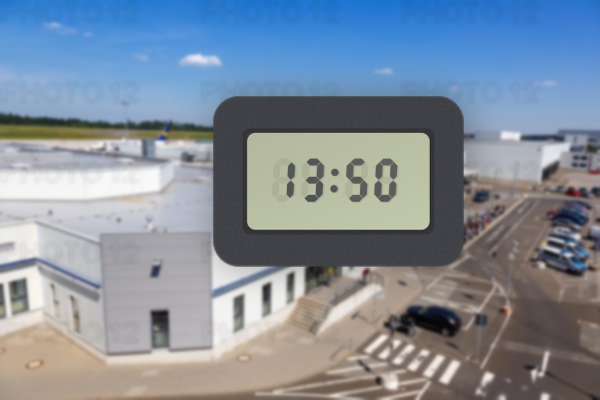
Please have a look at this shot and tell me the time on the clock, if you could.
13:50
